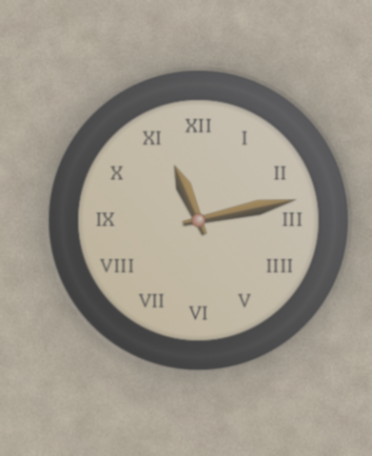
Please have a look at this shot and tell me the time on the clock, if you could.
11:13
